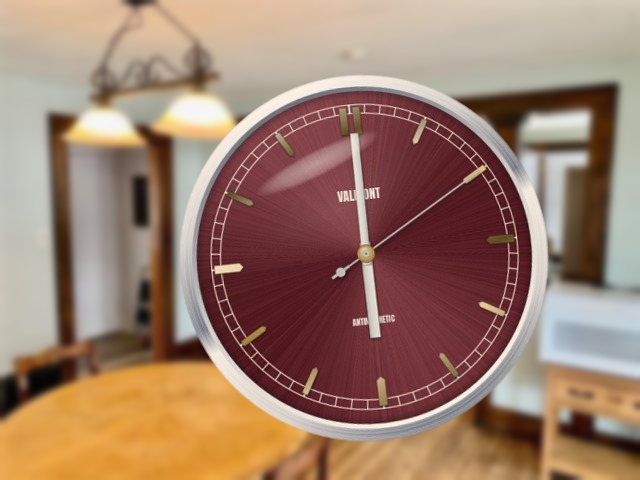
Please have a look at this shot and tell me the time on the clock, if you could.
6:00:10
